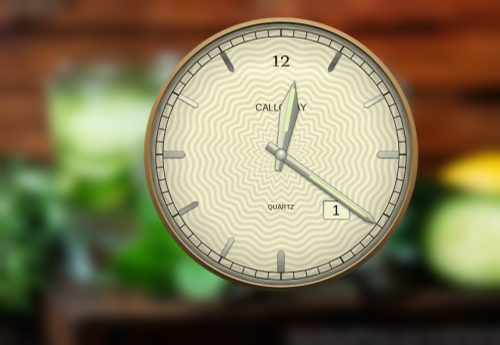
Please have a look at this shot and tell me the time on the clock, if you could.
12:21
